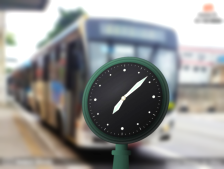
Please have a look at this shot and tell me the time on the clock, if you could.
7:08
